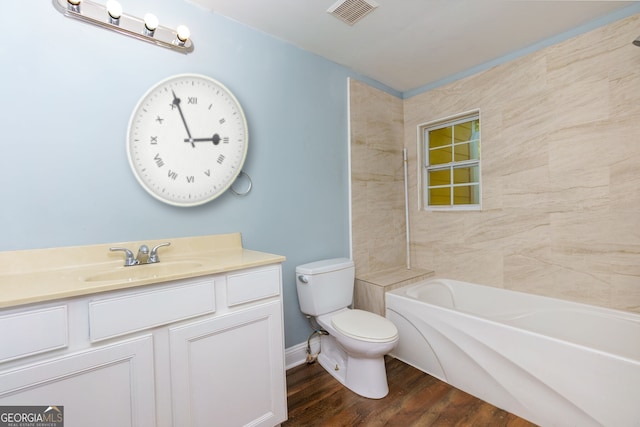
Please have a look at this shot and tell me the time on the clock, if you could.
2:56
